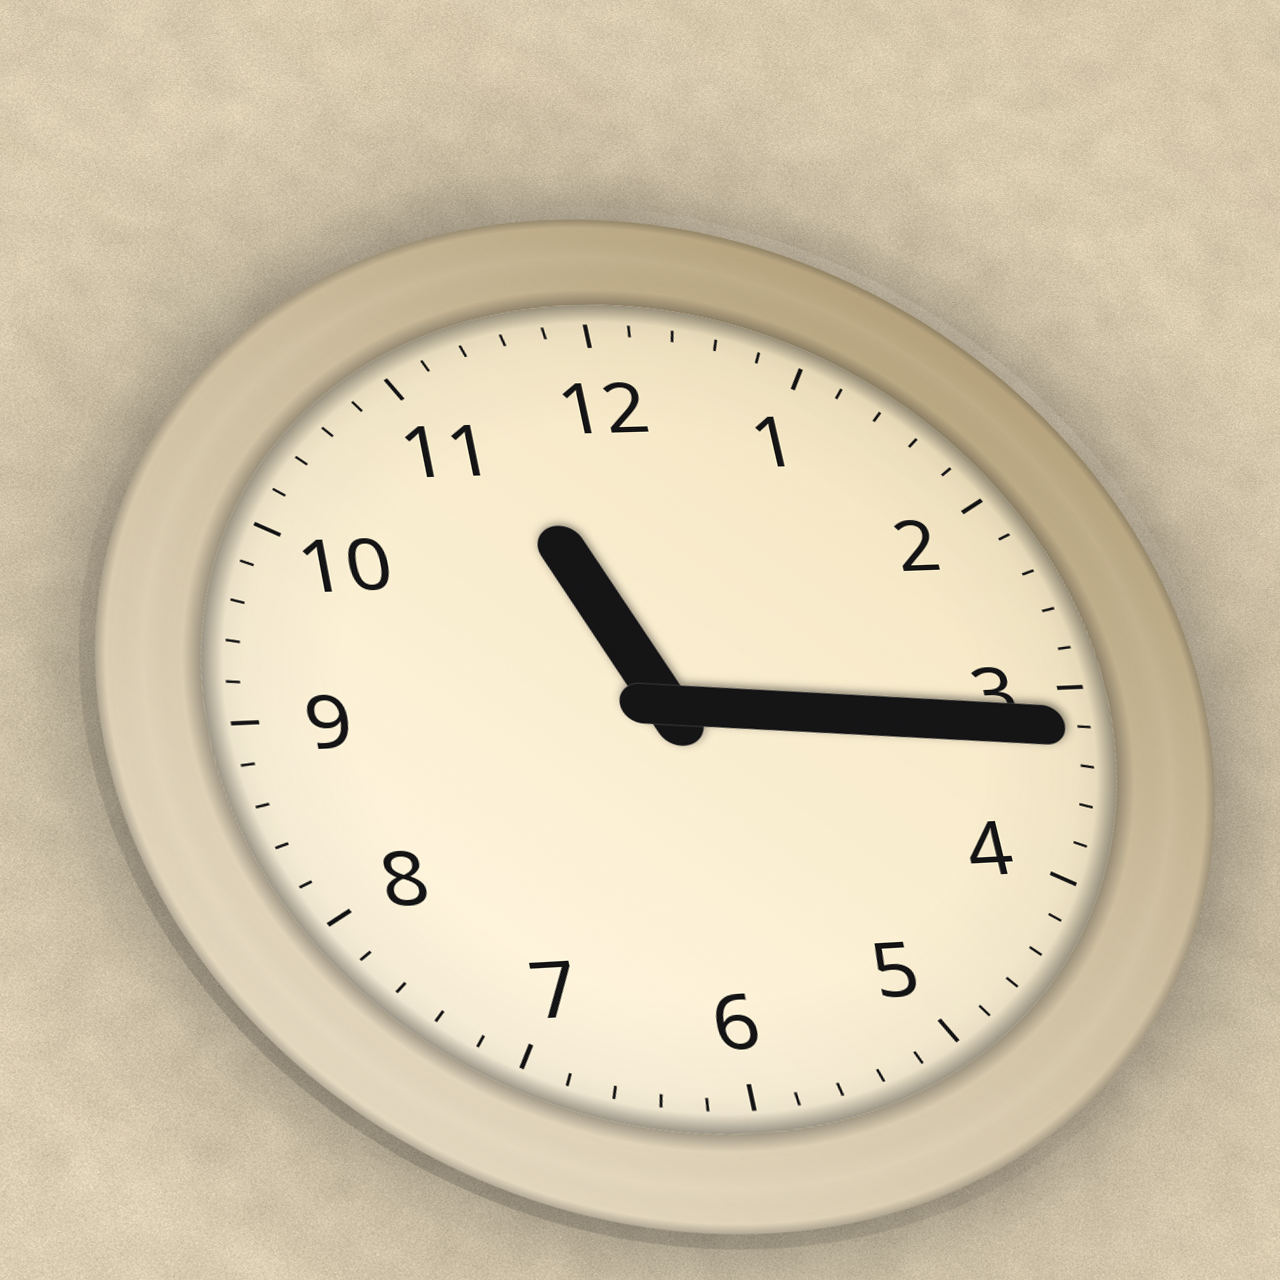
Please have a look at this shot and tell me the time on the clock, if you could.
11:16
